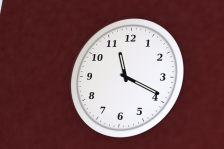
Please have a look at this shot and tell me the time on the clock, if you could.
11:19
